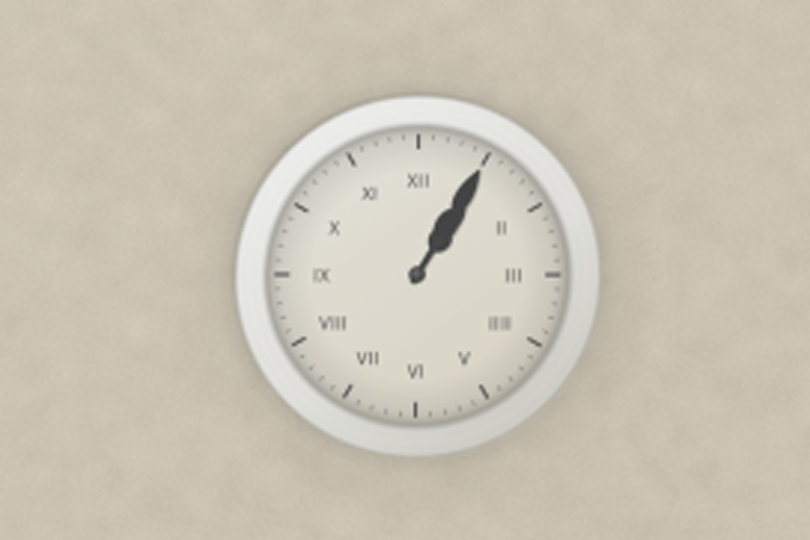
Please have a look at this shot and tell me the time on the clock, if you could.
1:05
